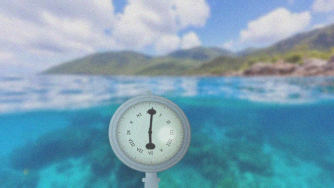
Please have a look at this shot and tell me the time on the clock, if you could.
6:01
